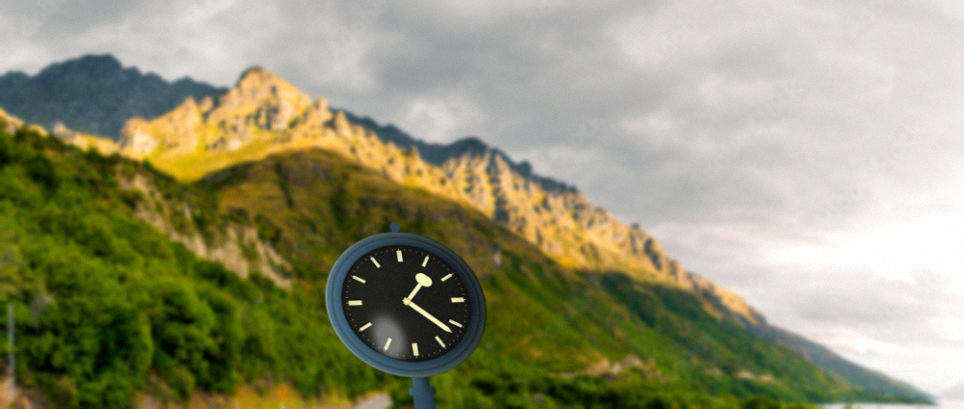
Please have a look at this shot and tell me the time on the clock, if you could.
1:22
